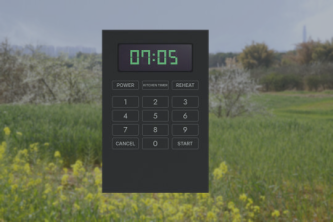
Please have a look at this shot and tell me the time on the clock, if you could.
7:05
